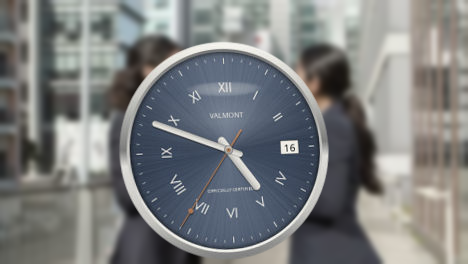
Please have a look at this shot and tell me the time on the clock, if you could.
4:48:36
